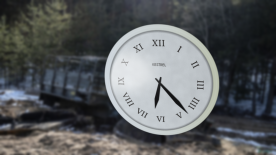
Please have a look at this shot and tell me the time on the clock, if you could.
6:23
